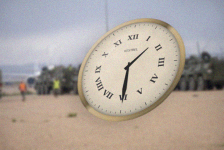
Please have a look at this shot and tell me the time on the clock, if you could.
1:30
